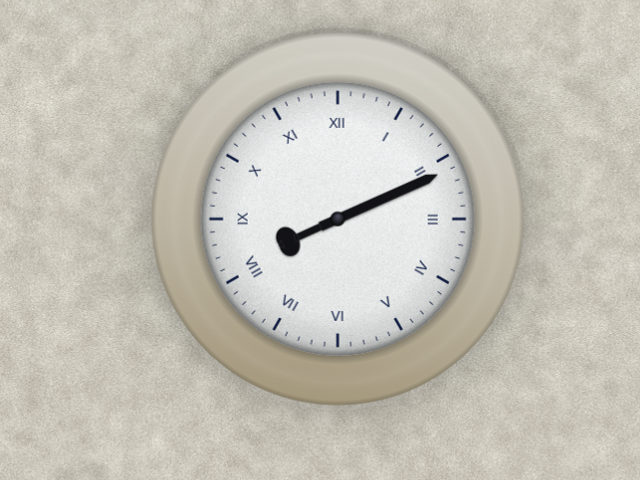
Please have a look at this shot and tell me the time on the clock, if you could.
8:11
